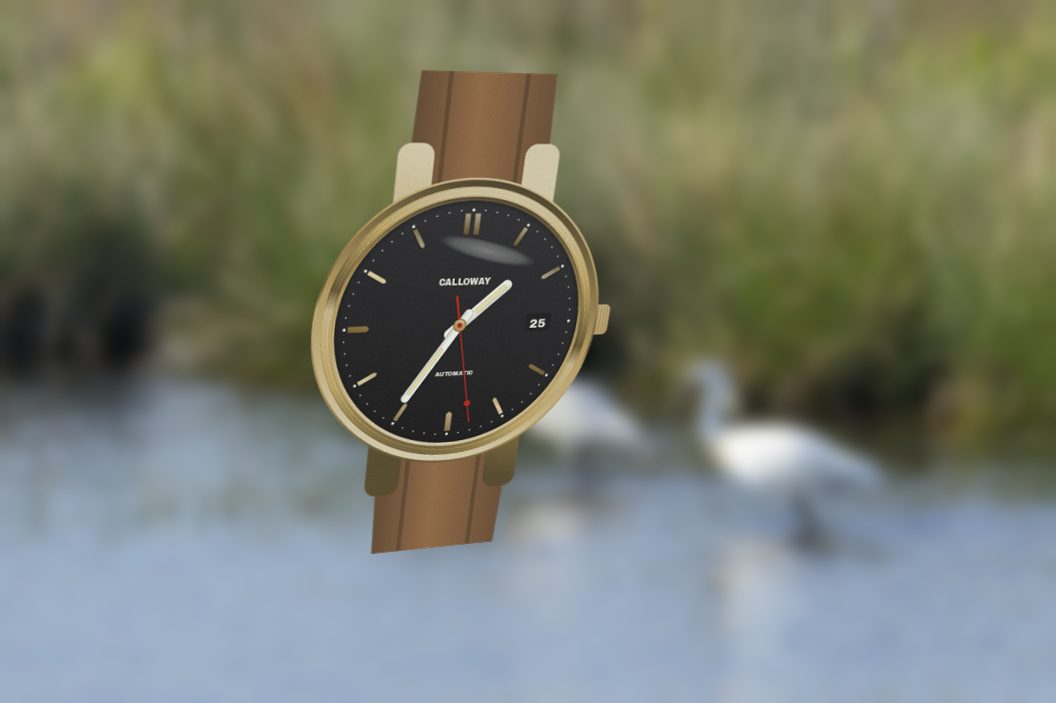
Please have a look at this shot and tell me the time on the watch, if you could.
1:35:28
